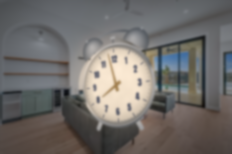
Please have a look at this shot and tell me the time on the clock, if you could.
7:58
